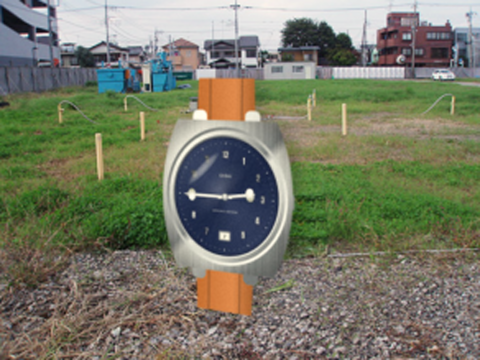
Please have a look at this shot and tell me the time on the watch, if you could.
2:45
